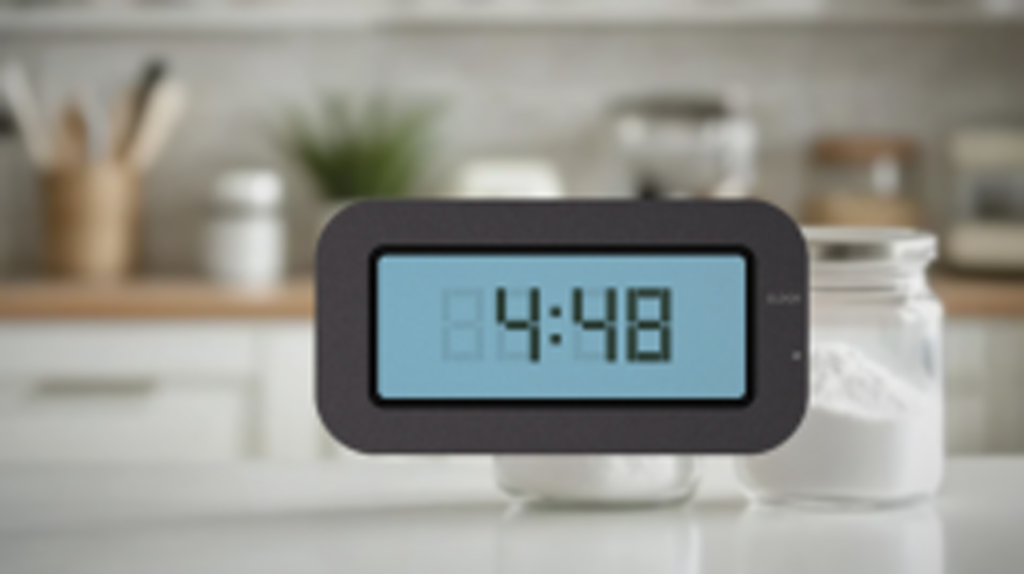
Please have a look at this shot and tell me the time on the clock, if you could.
4:48
